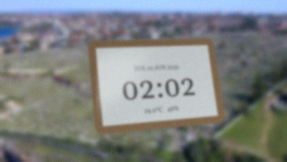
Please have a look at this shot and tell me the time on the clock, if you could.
2:02
